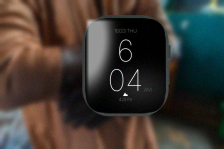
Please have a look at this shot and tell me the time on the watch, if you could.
6:04
